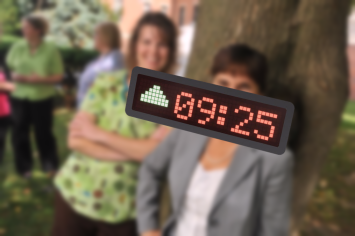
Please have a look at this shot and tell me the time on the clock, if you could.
9:25
